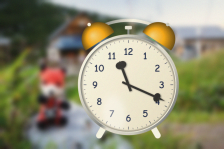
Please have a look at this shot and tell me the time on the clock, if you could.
11:19
